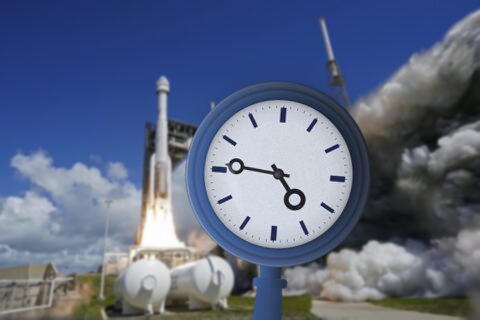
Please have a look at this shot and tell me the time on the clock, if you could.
4:46
